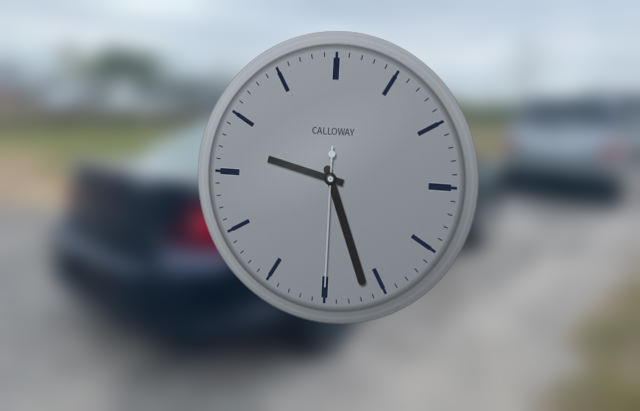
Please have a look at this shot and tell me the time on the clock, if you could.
9:26:30
